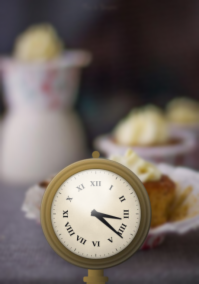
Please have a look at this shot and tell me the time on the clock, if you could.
3:22
